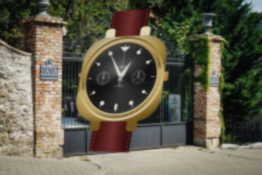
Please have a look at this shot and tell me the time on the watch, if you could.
12:55
